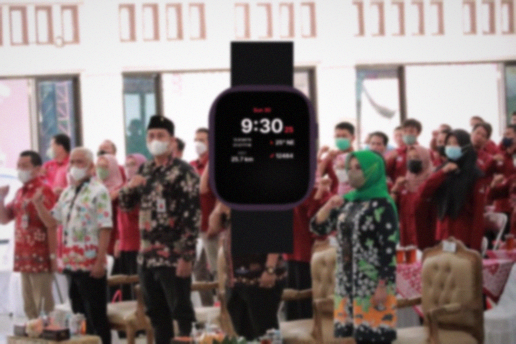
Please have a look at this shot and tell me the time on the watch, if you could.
9:30
